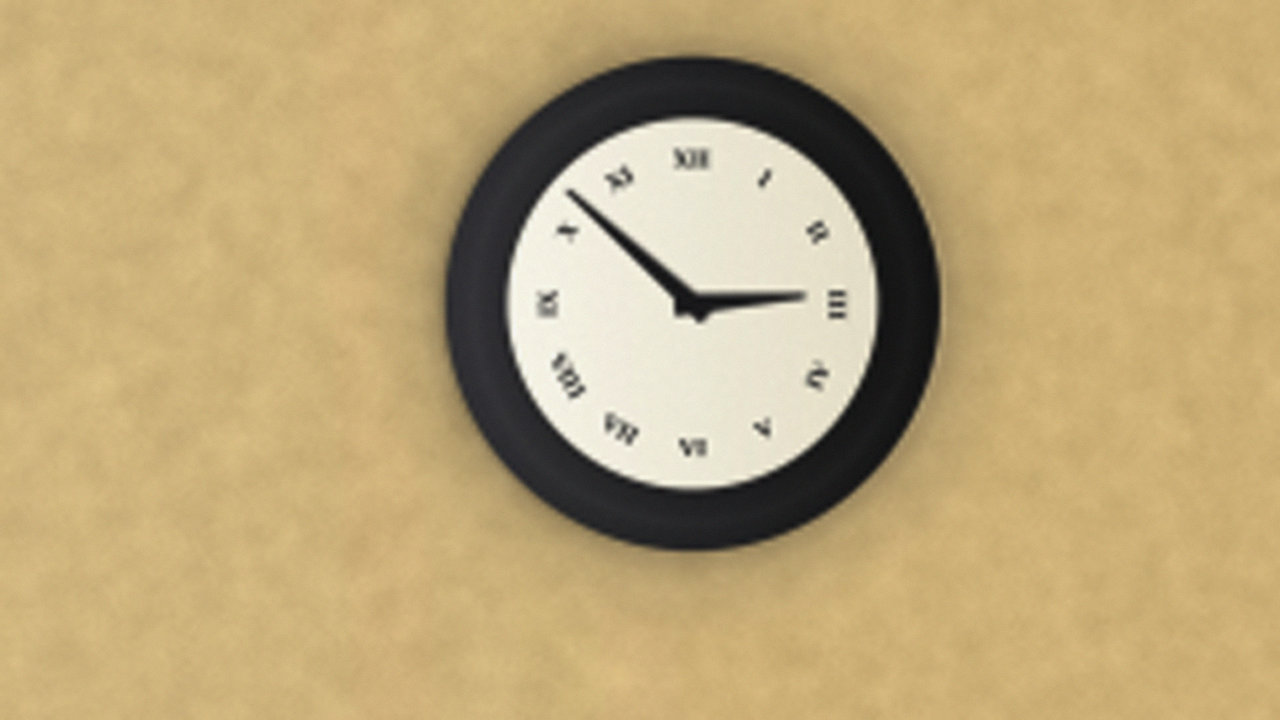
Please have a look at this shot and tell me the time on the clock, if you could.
2:52
